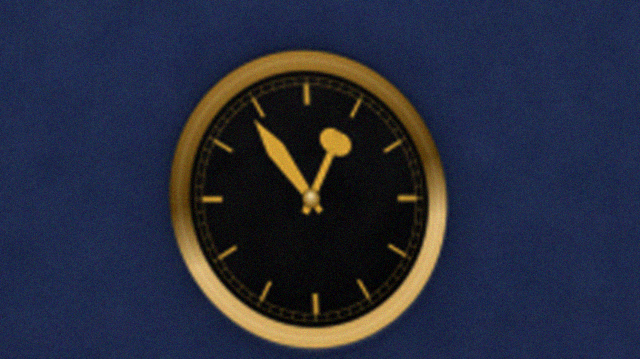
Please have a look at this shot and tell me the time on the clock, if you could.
12:54
